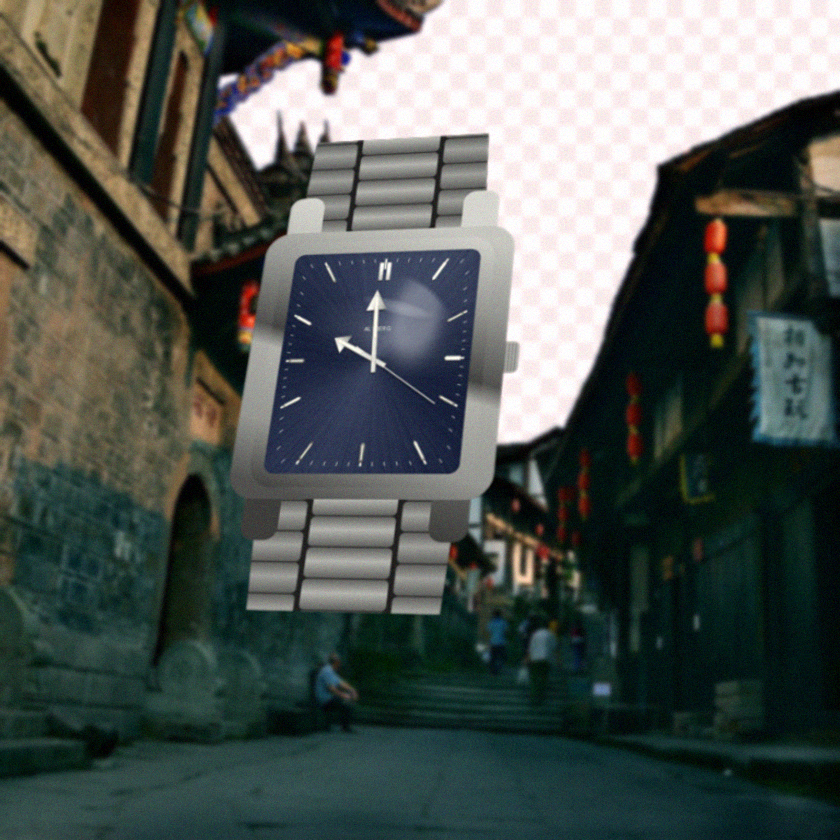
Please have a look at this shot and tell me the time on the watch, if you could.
9:59:21
